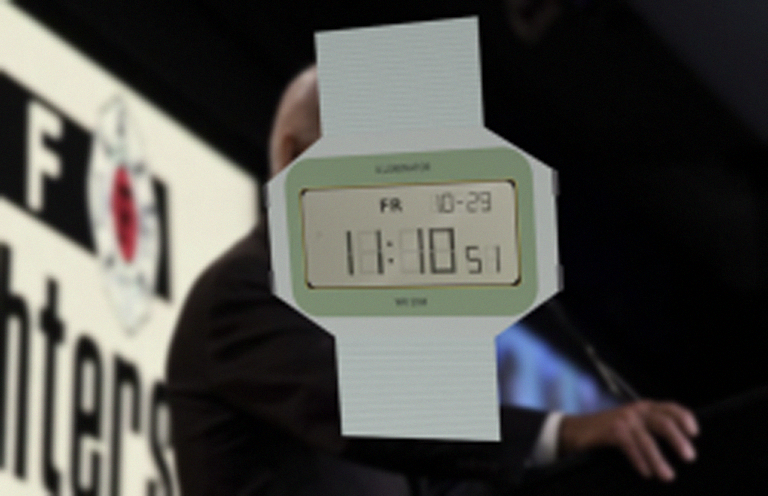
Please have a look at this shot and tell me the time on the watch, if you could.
11:10:51
